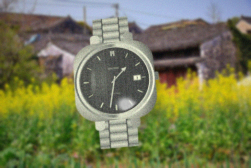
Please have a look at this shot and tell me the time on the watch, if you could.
1:32
